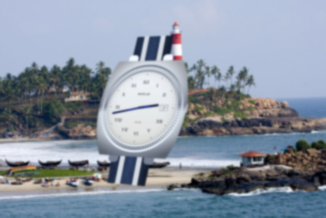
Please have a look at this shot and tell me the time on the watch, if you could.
2:43
